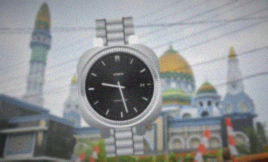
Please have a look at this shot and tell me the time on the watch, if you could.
9:28
